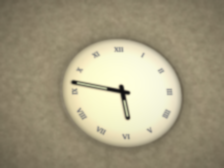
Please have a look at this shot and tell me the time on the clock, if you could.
5:47
